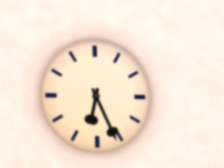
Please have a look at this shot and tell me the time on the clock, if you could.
6:26
